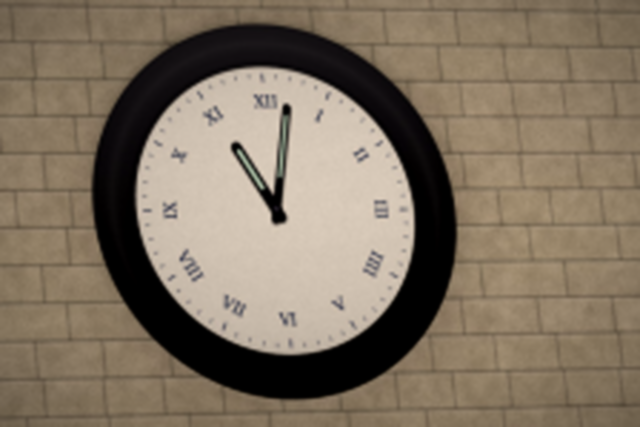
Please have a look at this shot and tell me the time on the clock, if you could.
11:02
